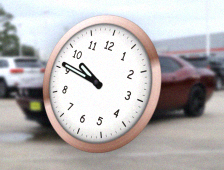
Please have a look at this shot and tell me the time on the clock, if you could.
9:46
